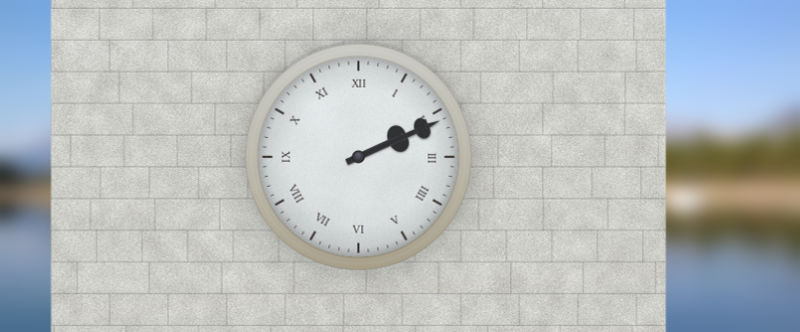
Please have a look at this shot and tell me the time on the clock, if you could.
2:11
